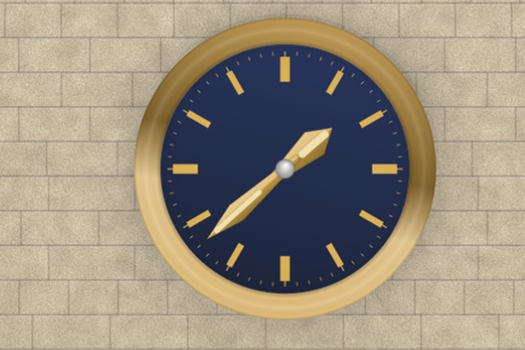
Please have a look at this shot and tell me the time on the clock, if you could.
1:38
